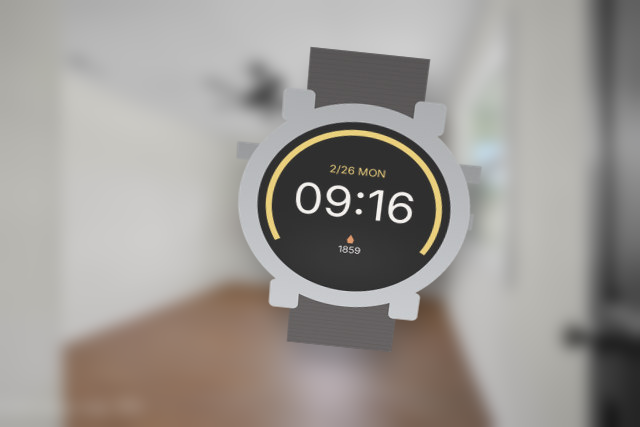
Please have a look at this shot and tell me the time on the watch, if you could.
9:16
